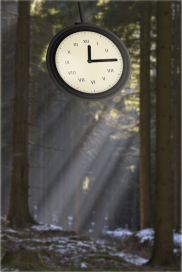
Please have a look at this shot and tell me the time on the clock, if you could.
12:15
